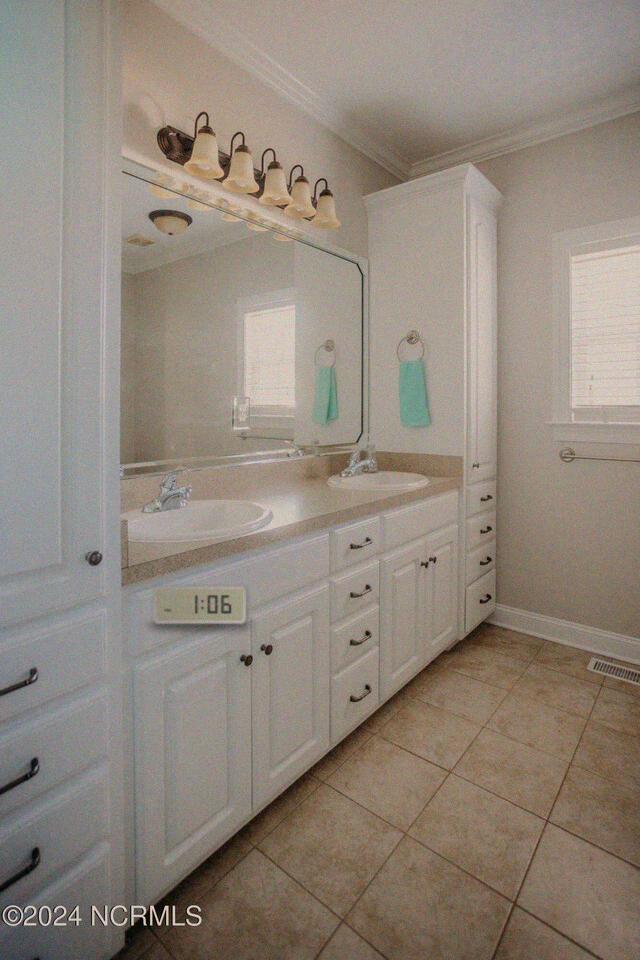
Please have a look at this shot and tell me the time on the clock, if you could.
1:06
